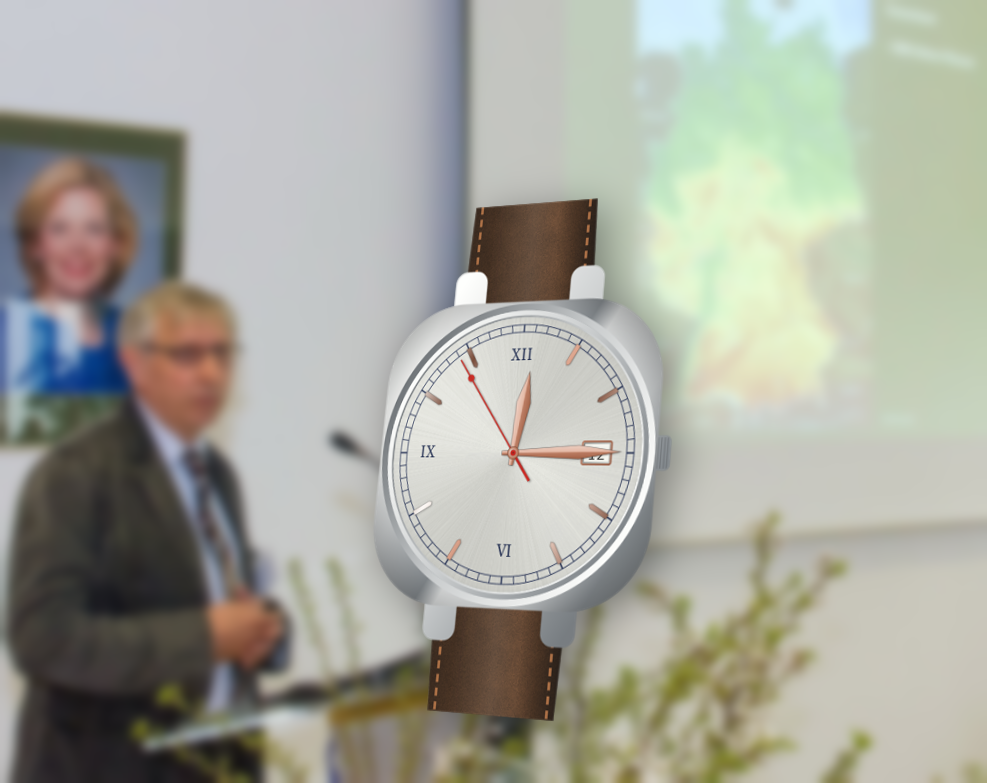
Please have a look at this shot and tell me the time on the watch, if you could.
12:14:54
